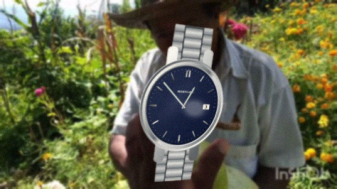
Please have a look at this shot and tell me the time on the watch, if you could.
12:52
